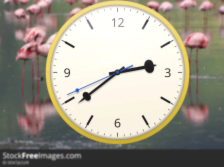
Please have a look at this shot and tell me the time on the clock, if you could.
2:38:41
